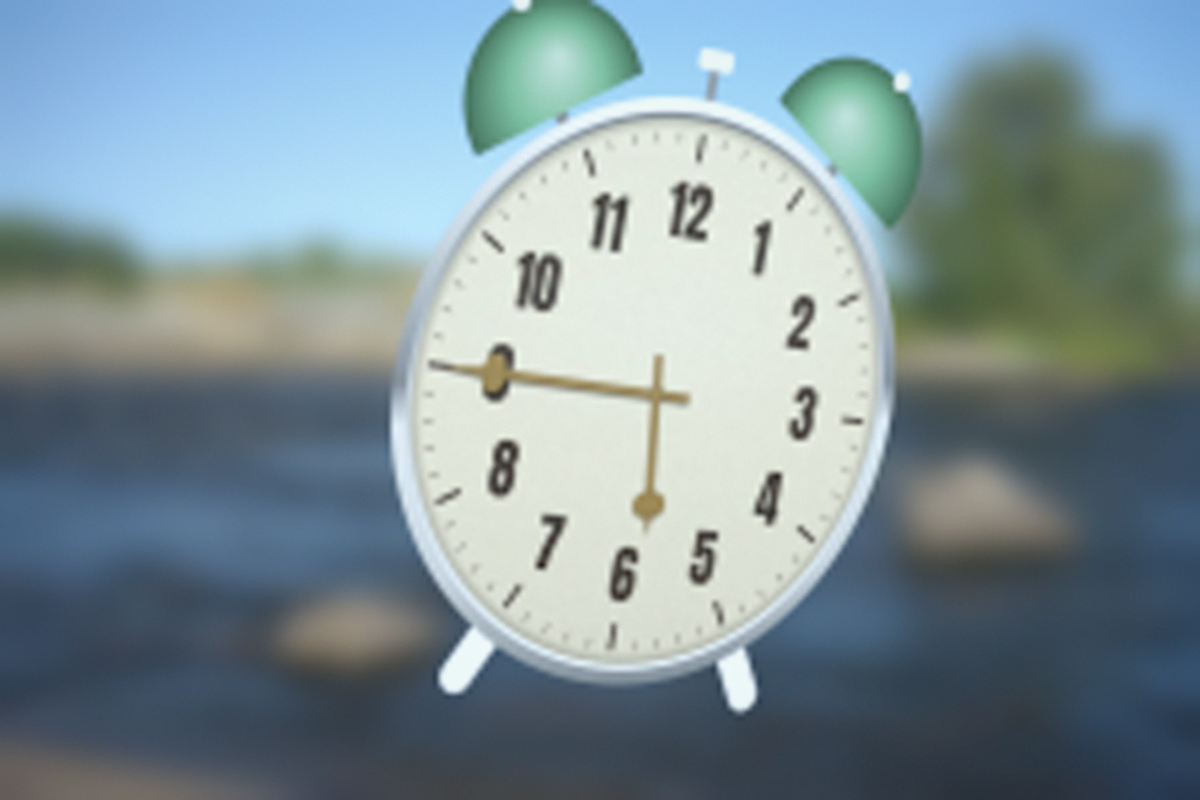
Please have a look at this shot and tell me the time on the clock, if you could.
5:45
